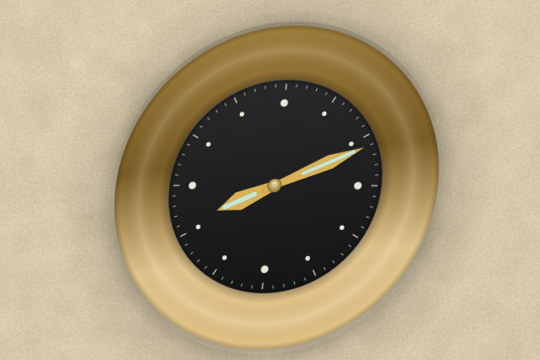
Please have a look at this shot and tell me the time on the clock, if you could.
8:11
